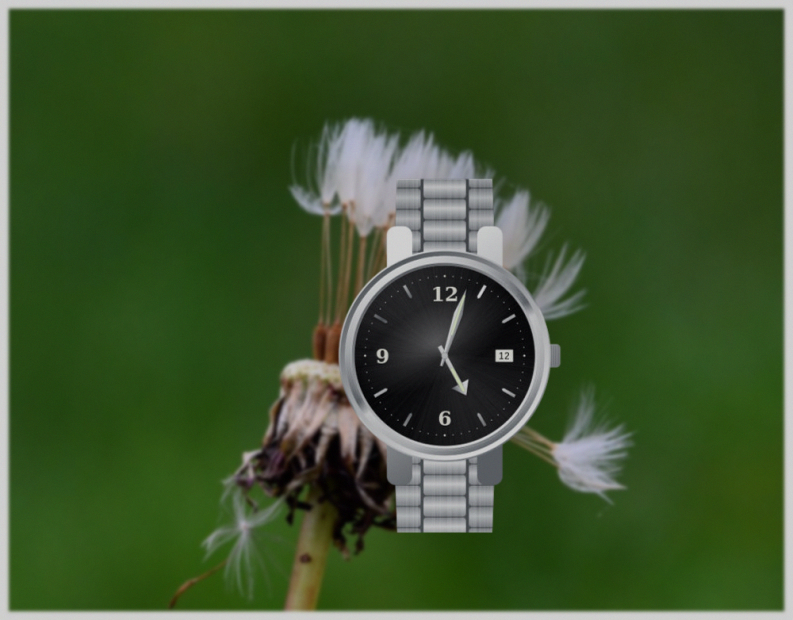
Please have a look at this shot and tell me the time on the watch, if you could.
5:03
